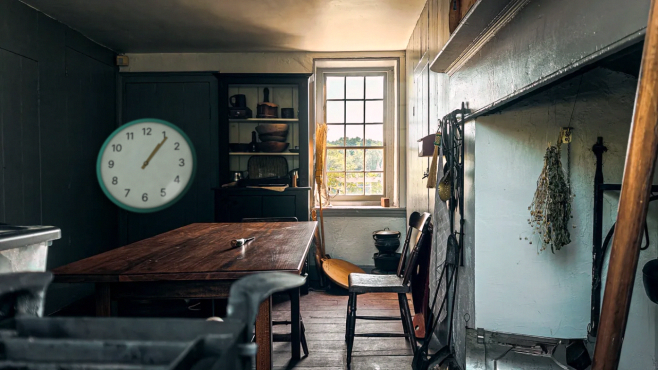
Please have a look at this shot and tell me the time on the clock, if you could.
1:06
